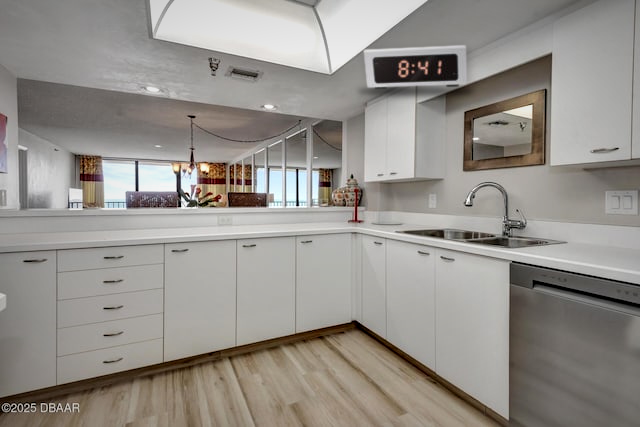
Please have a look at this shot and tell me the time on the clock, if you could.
8:41
